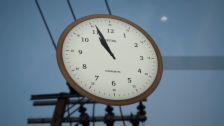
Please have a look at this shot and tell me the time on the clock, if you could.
10:56
